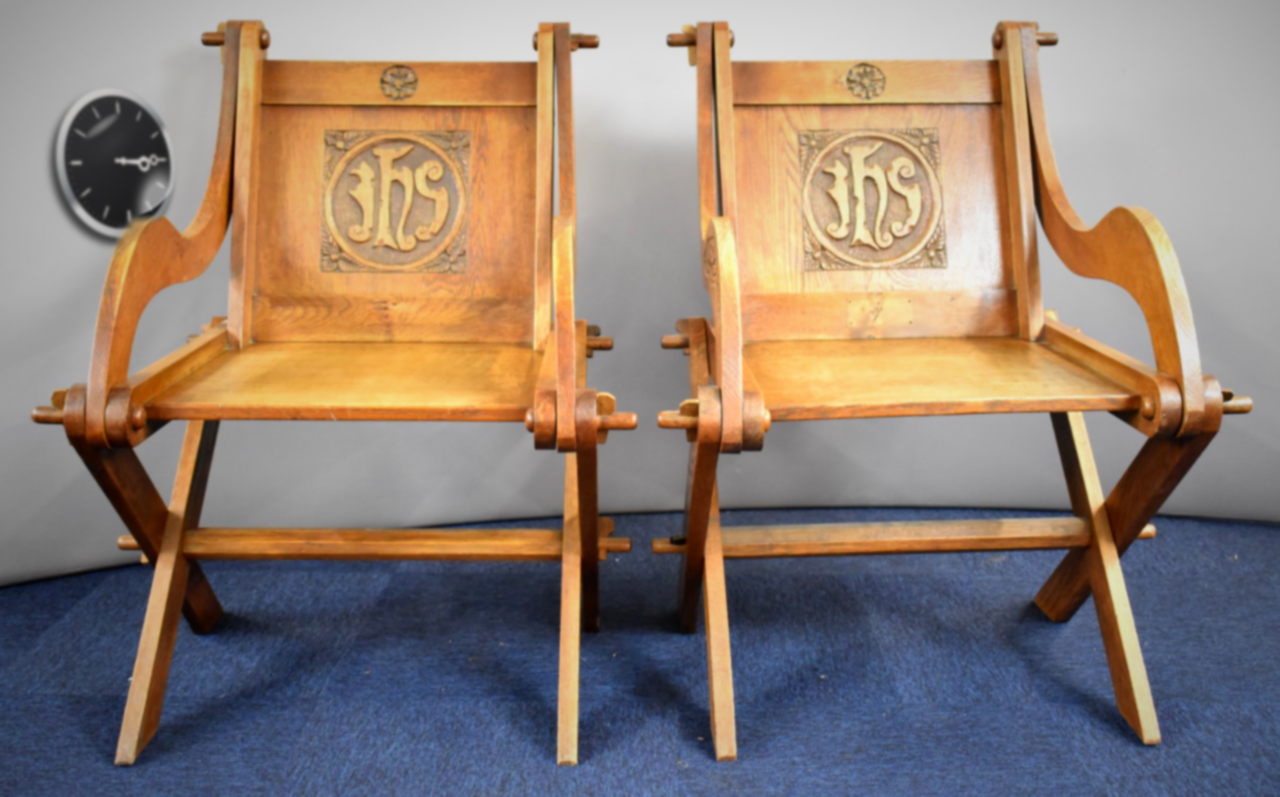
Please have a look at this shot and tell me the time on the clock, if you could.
3:15
